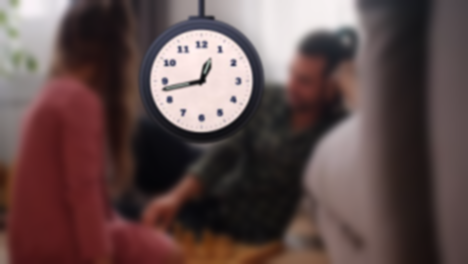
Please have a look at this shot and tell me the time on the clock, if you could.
12:43
